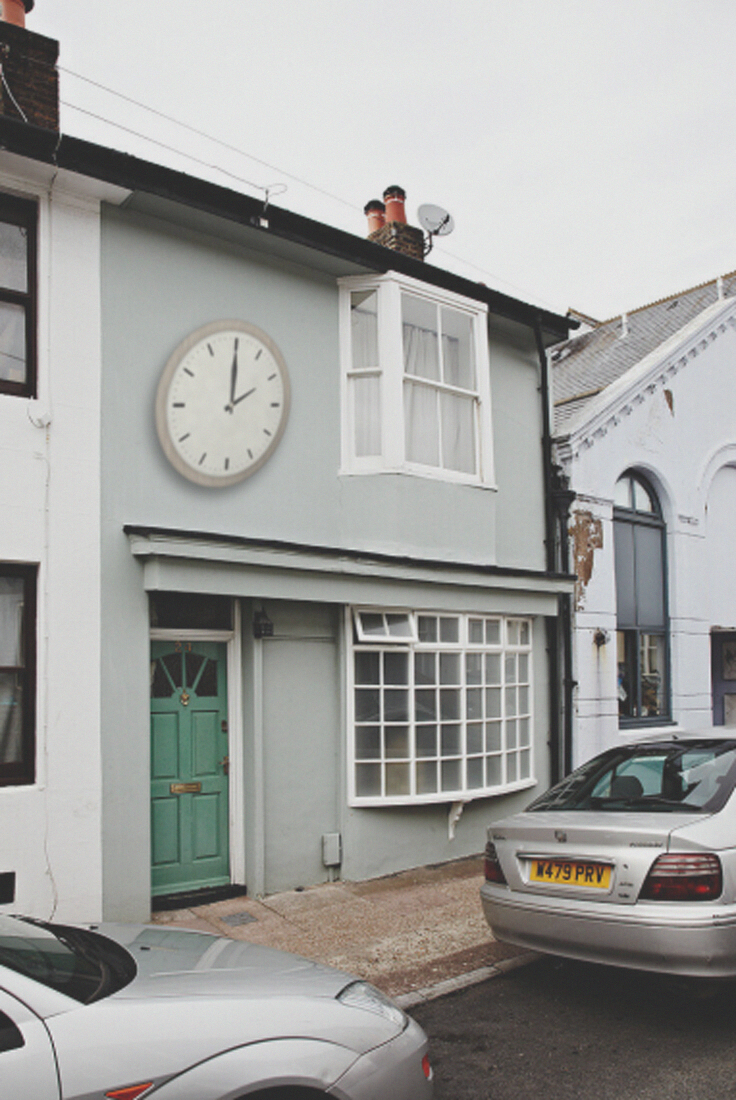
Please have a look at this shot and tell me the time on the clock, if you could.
2:00
